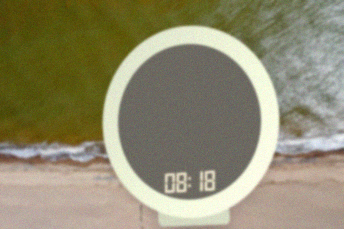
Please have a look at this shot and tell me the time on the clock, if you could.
8:18
